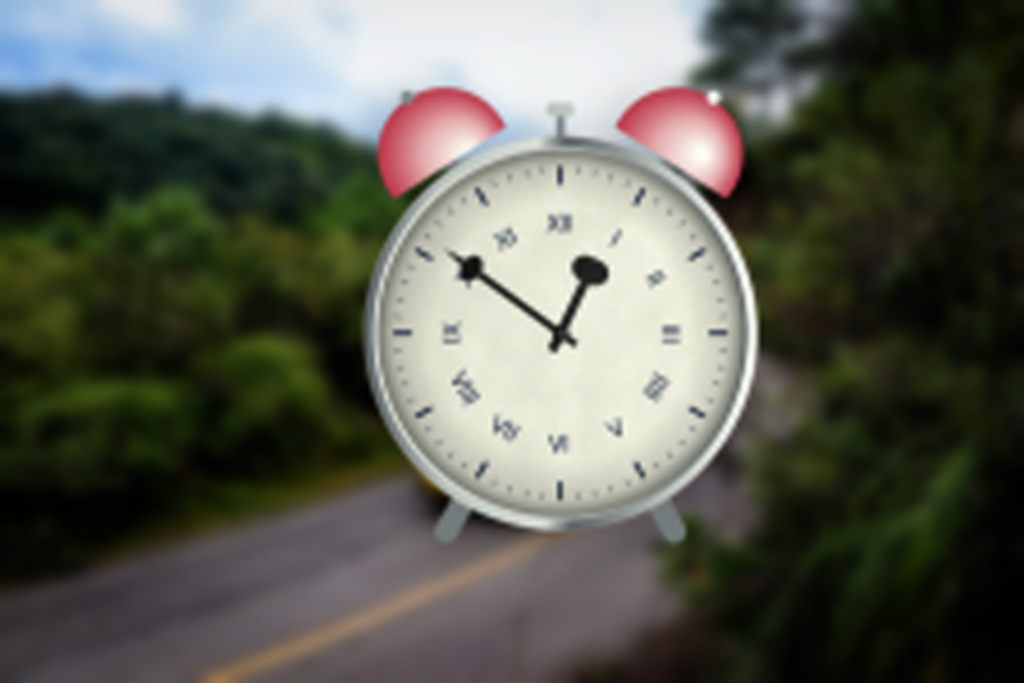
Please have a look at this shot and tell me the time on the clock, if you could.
12:51
